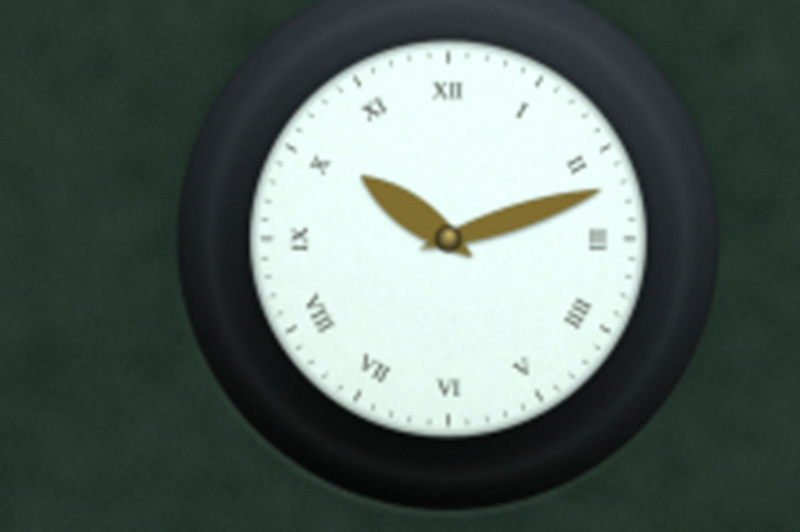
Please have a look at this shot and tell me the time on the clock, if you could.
10:12
